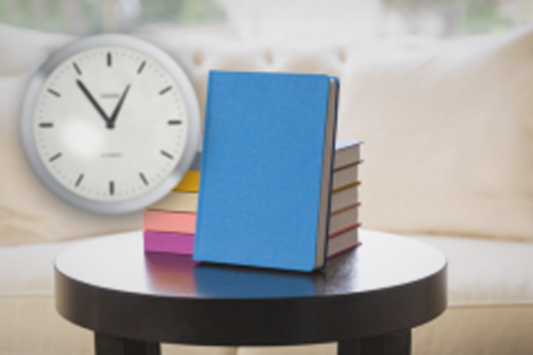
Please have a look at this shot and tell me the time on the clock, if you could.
12:54
